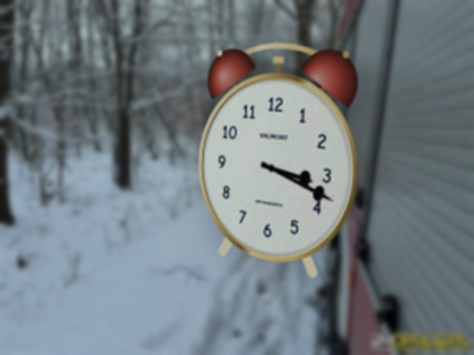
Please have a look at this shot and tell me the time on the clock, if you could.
3:18
